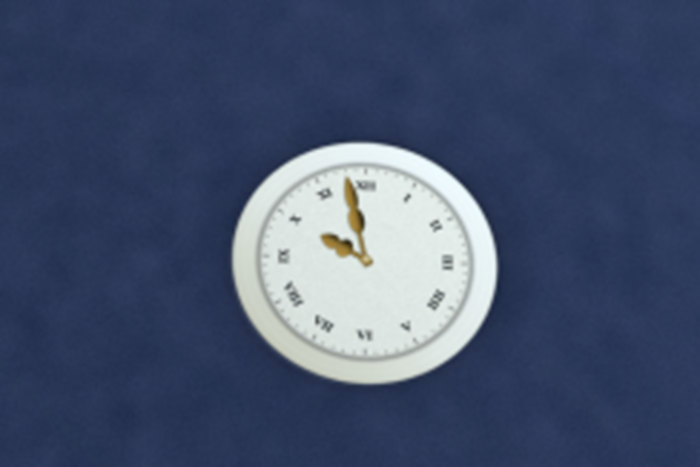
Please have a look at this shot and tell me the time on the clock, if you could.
9:58
